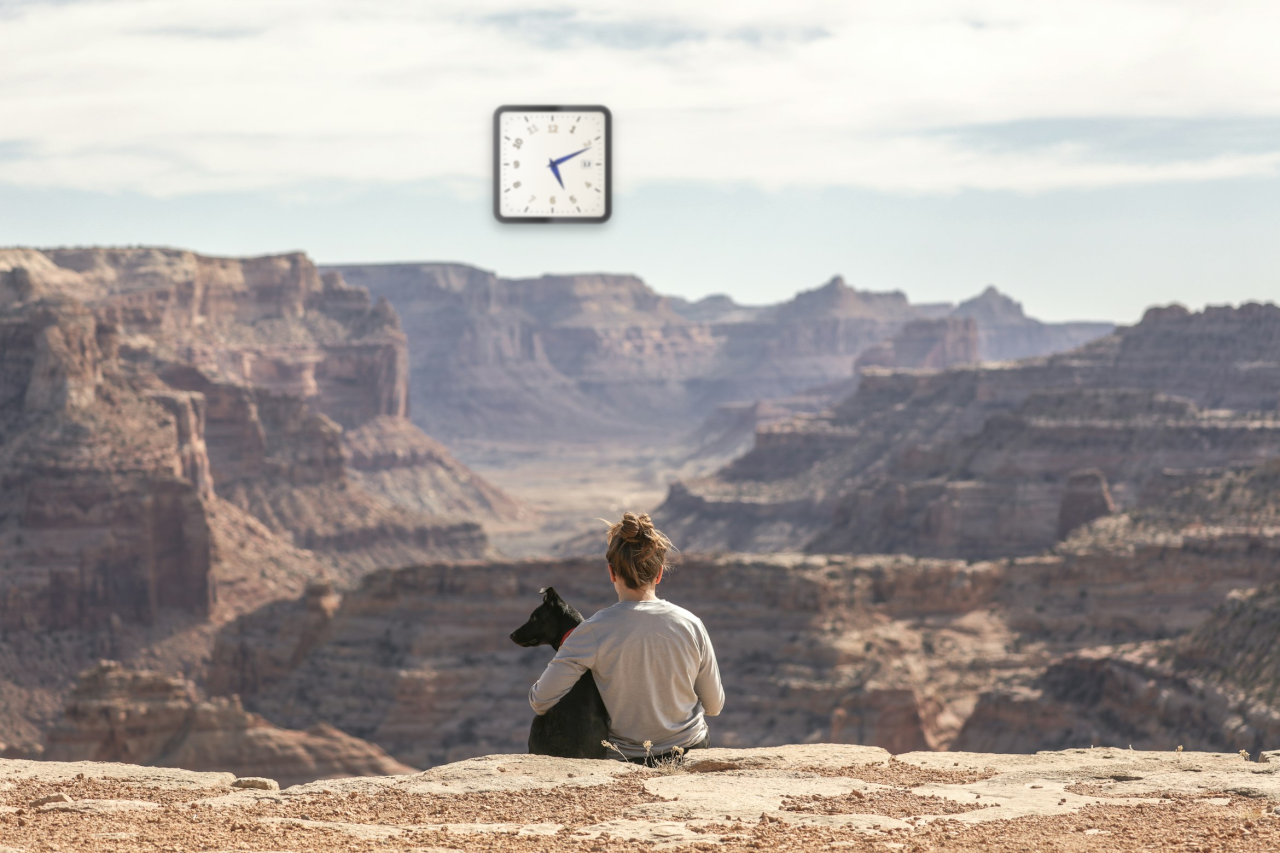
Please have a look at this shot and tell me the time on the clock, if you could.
5:11
